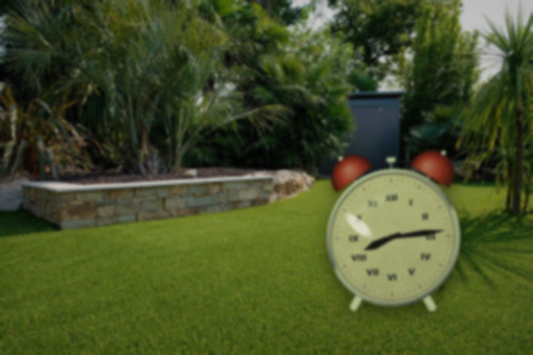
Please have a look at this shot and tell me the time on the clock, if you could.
8:14
